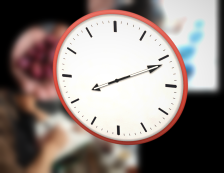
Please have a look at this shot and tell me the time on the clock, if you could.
8:11
